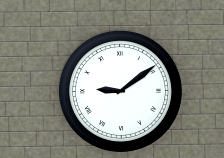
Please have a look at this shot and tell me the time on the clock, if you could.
9:09
